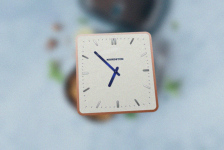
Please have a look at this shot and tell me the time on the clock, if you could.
6:53
